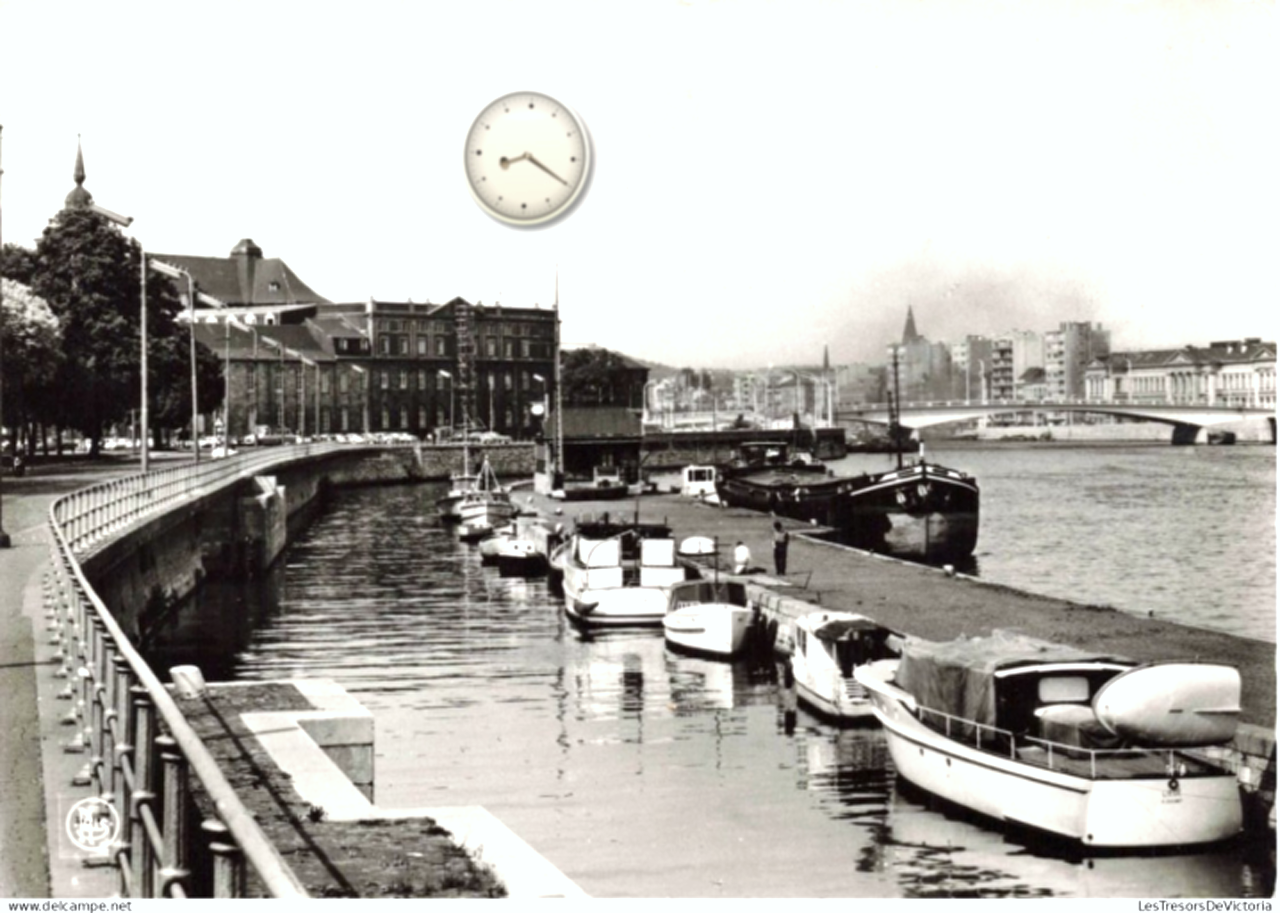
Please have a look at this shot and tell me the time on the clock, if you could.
8:20
